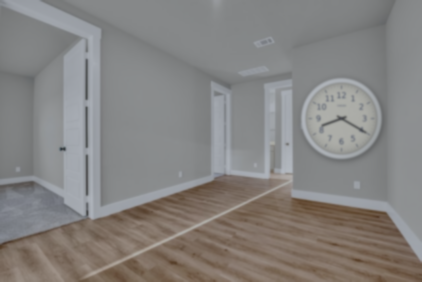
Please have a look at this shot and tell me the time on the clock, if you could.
8:20
